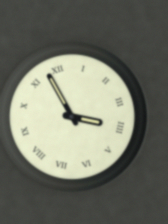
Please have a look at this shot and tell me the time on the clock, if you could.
3:58
